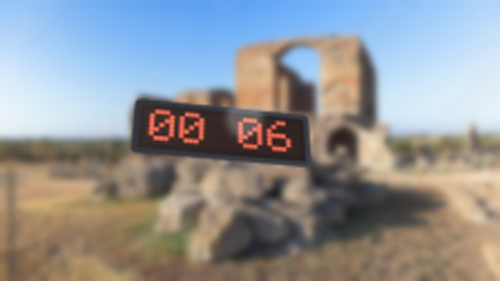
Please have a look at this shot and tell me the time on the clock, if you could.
0:06
